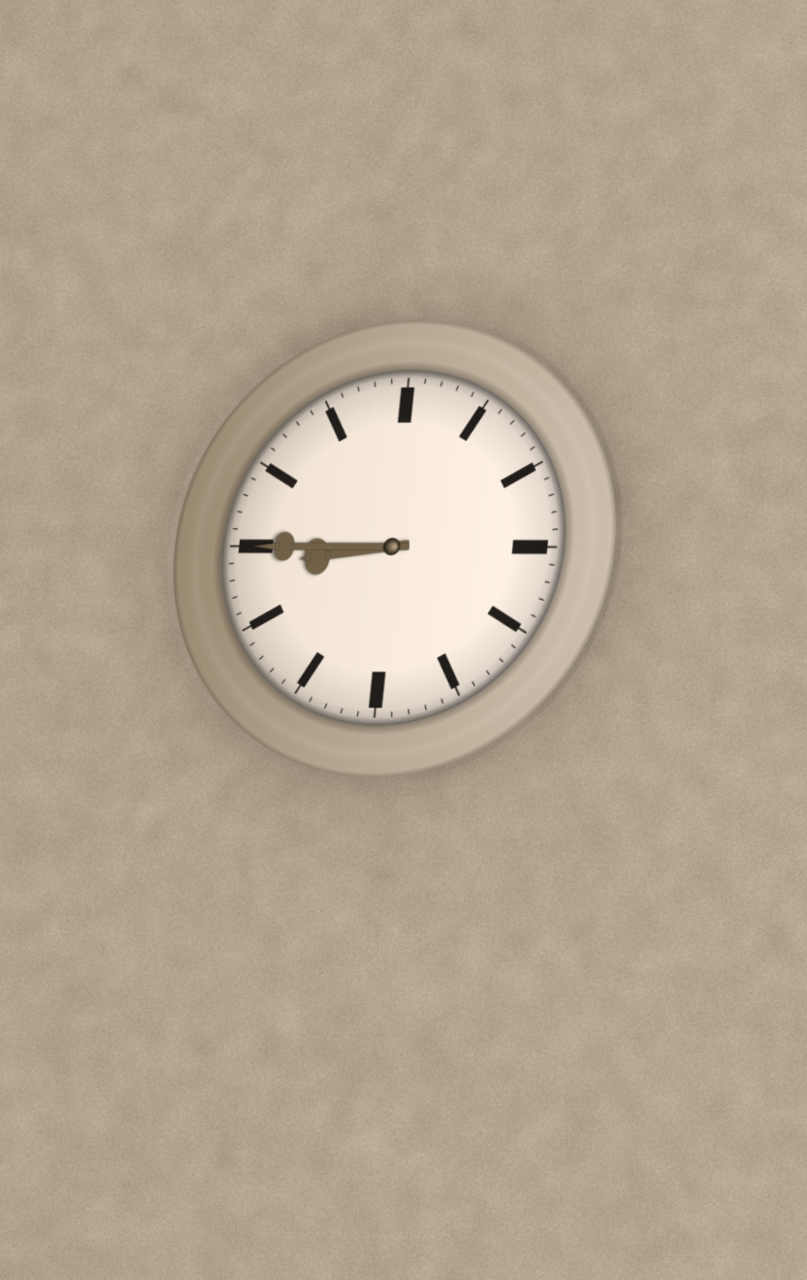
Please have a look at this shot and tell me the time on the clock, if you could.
8:45
